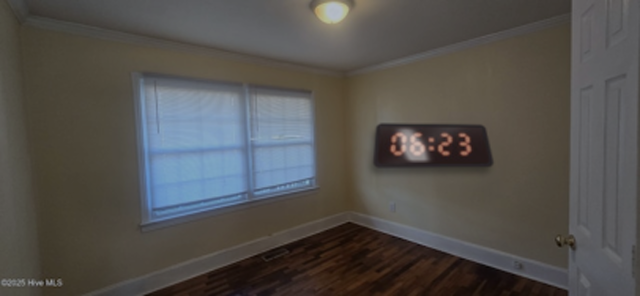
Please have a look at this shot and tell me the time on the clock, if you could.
6:23
